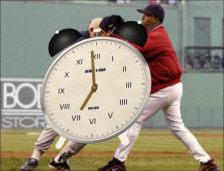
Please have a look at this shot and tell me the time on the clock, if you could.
6:59
